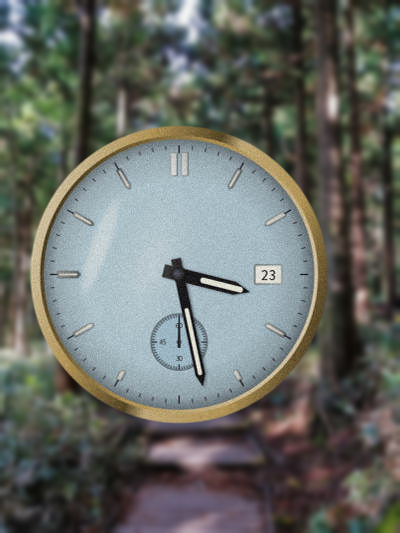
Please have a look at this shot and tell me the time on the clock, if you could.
3:28
